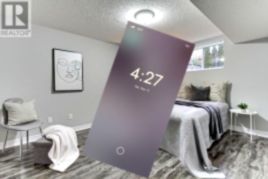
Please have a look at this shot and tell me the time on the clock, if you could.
4:27
